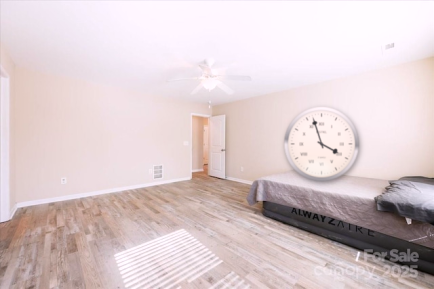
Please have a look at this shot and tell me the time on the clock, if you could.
3:57
